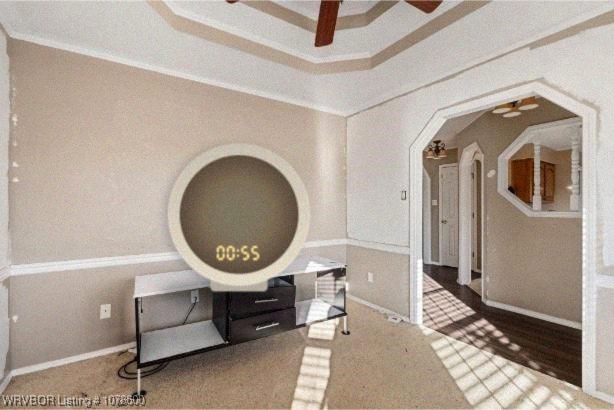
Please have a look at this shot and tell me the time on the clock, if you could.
0:55
